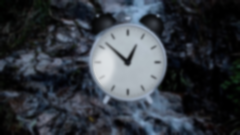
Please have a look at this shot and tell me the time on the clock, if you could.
12:52
